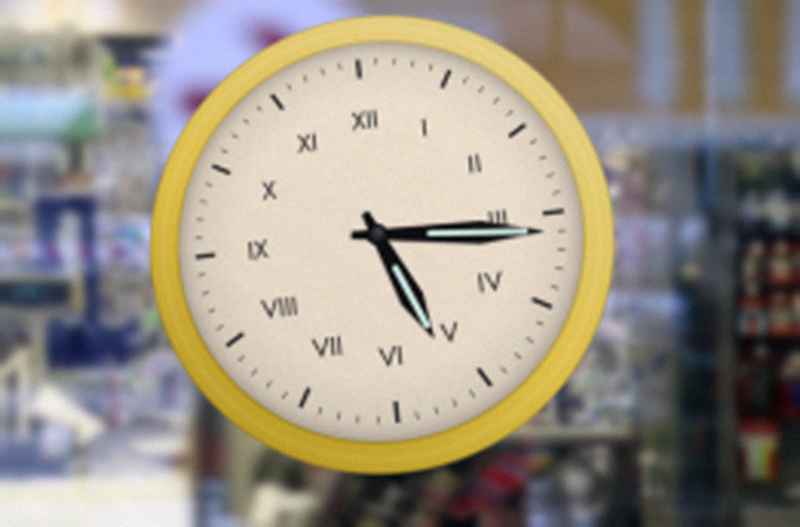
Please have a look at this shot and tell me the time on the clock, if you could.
5:16
